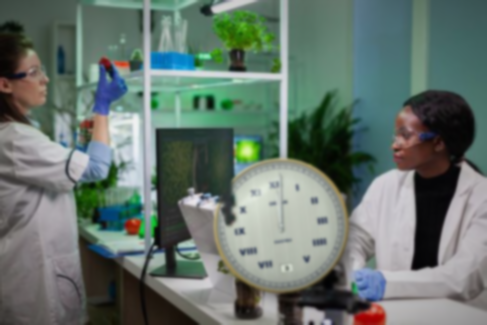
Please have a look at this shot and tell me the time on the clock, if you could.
12:01
